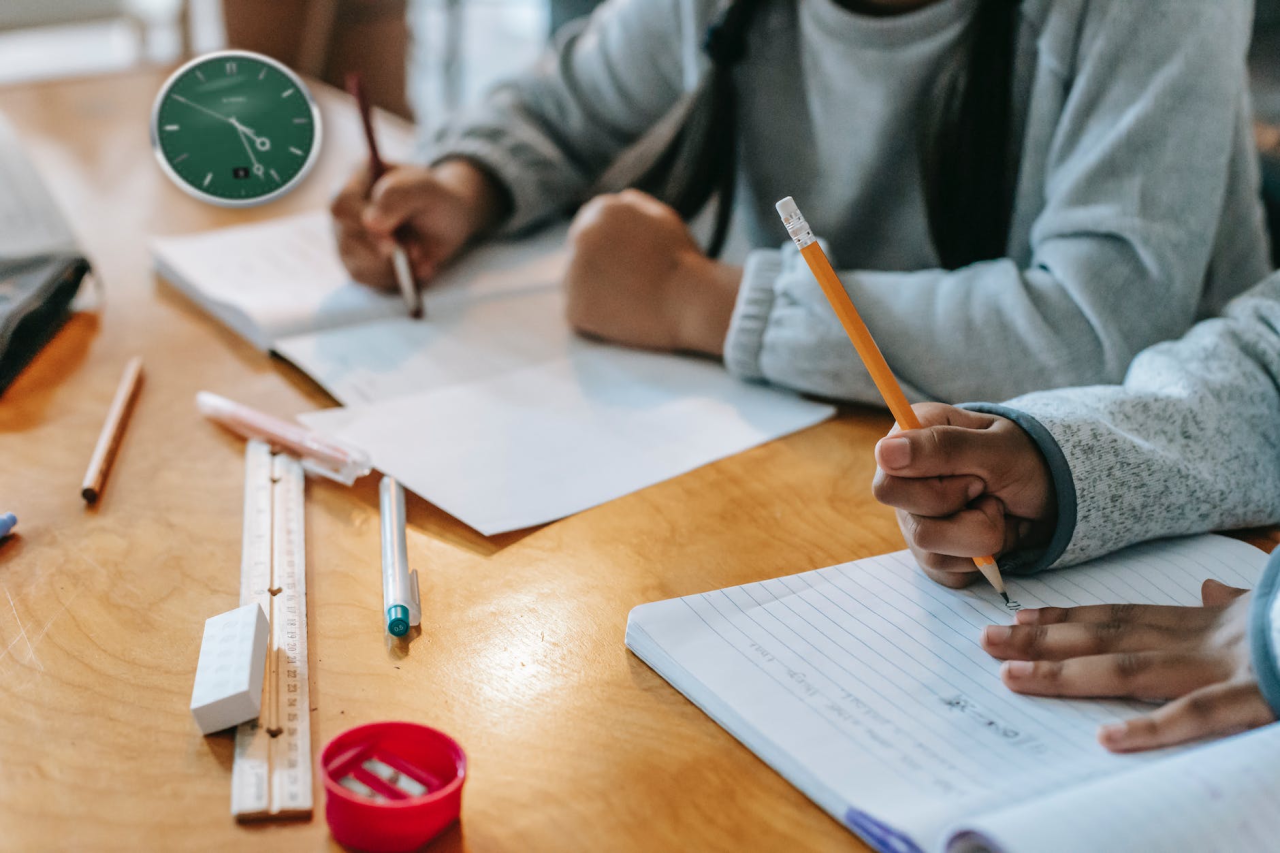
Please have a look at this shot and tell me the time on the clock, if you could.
4:26:50
